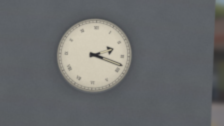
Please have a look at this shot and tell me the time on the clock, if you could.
2:18
